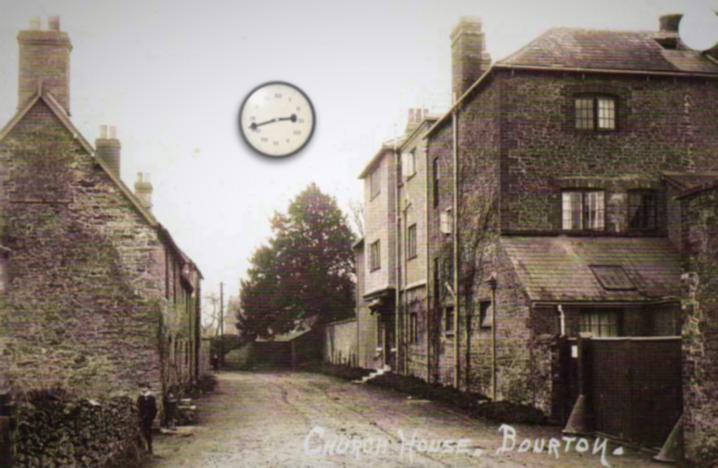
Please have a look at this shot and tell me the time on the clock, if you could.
2:42
